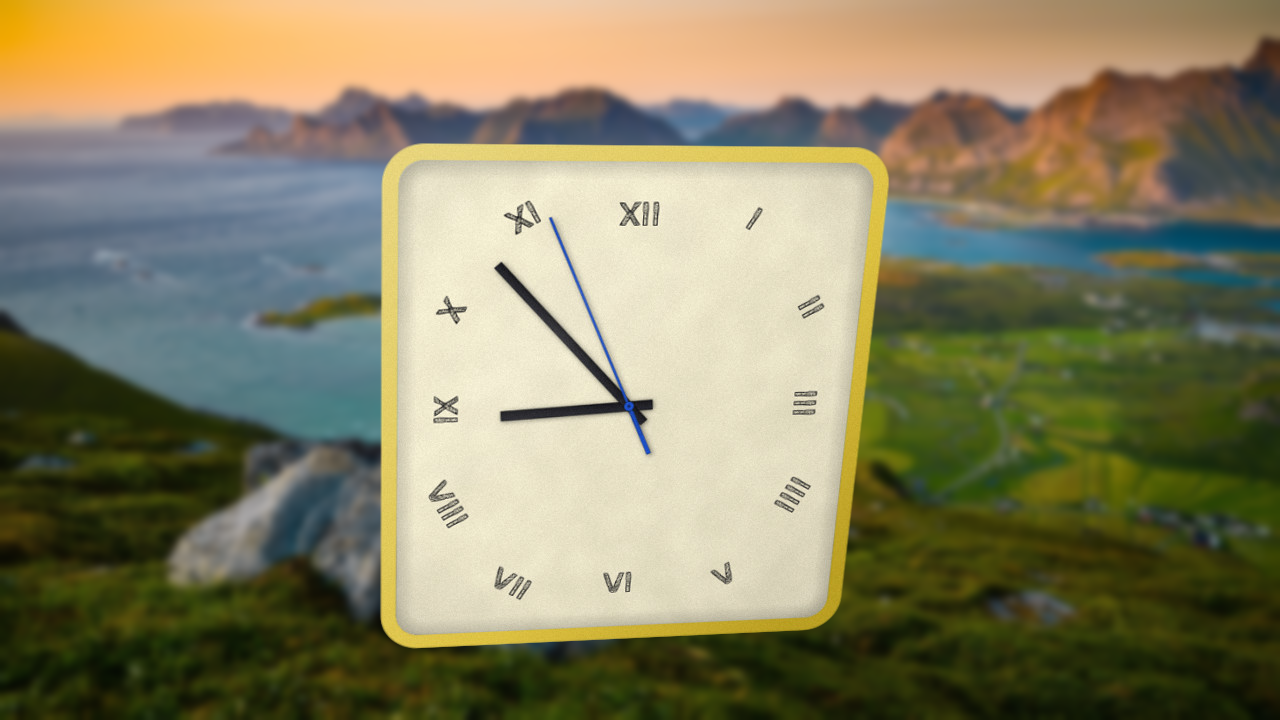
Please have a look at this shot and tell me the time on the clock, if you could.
8:52:56
